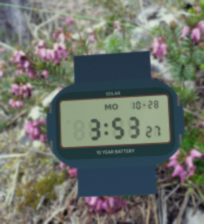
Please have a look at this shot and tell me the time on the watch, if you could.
3:53:27
